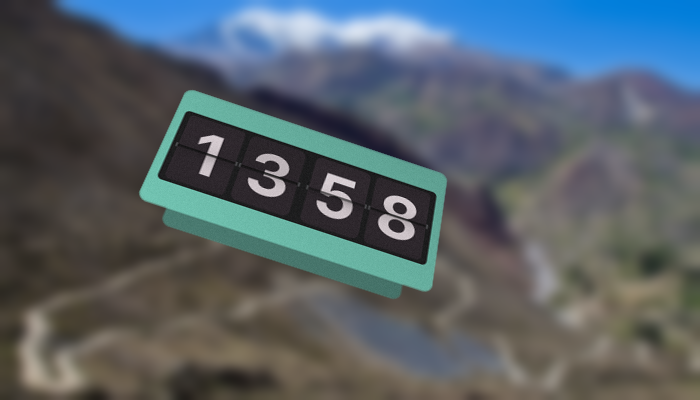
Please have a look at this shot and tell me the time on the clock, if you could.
13:58
